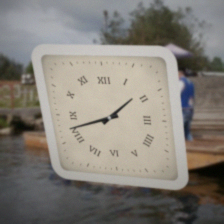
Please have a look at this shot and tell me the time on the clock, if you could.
1:42
